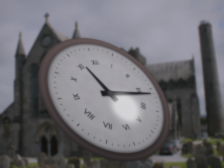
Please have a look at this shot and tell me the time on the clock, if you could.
11:16
